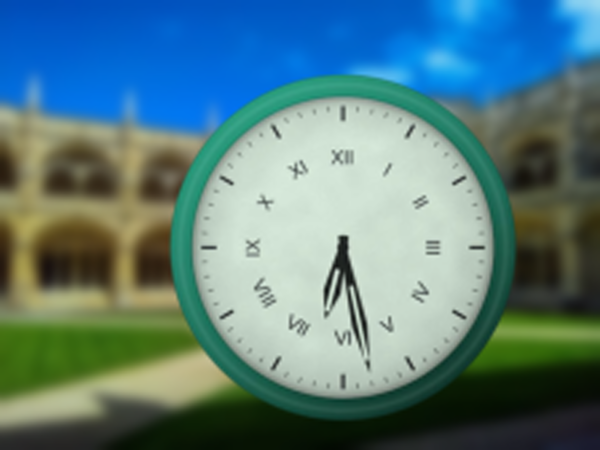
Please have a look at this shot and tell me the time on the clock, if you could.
6:28
